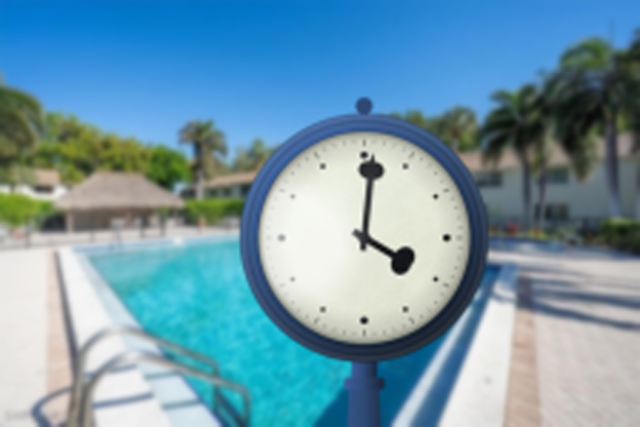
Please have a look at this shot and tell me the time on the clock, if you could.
4:01
